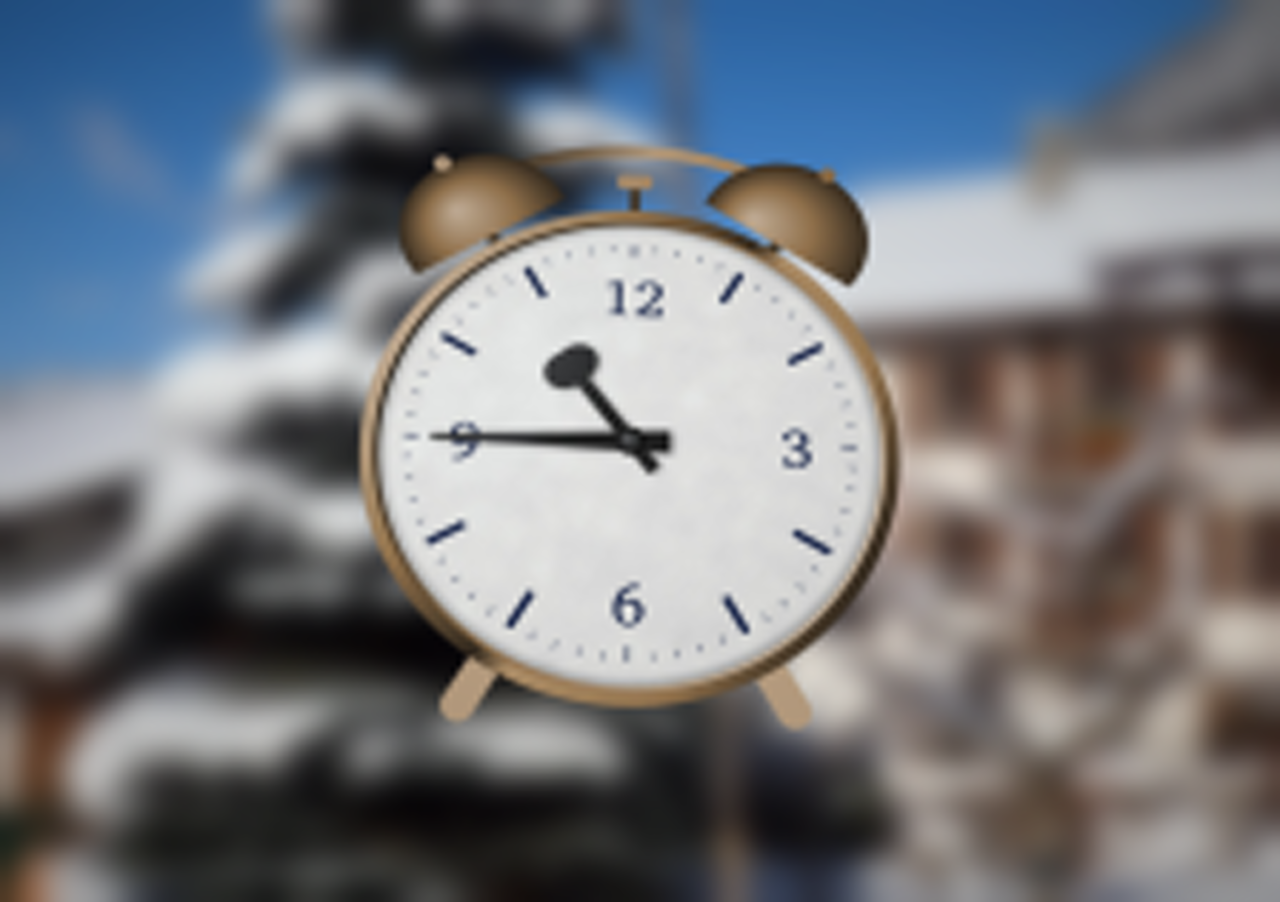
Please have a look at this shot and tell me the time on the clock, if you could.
10:45
